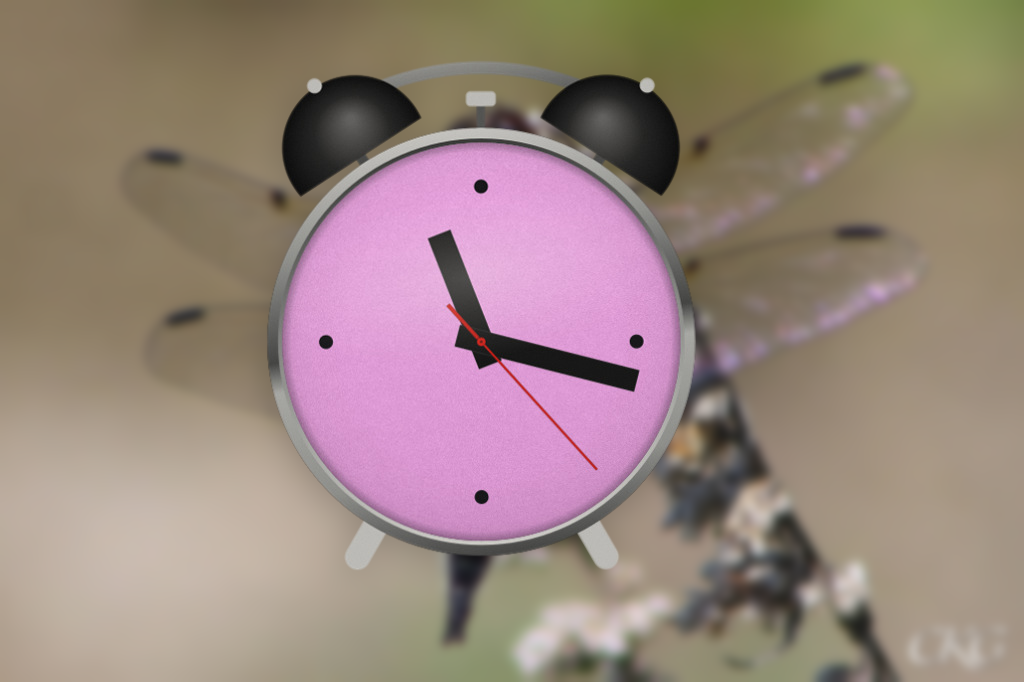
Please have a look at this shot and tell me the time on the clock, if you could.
11:17:23
